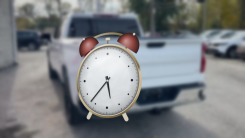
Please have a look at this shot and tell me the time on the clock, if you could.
5:37
